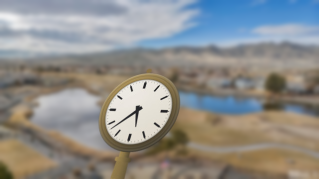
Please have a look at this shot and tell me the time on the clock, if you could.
5:38
